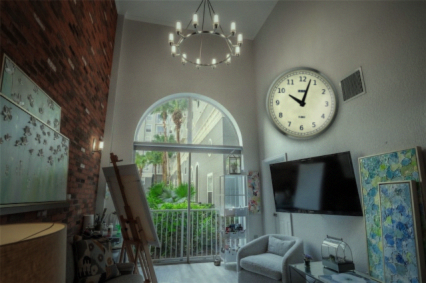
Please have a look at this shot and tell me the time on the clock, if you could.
10:03
